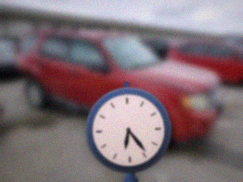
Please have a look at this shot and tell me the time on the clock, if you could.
6:24
